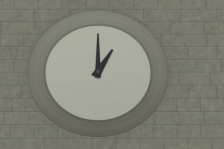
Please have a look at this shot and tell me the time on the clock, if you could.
1:00
